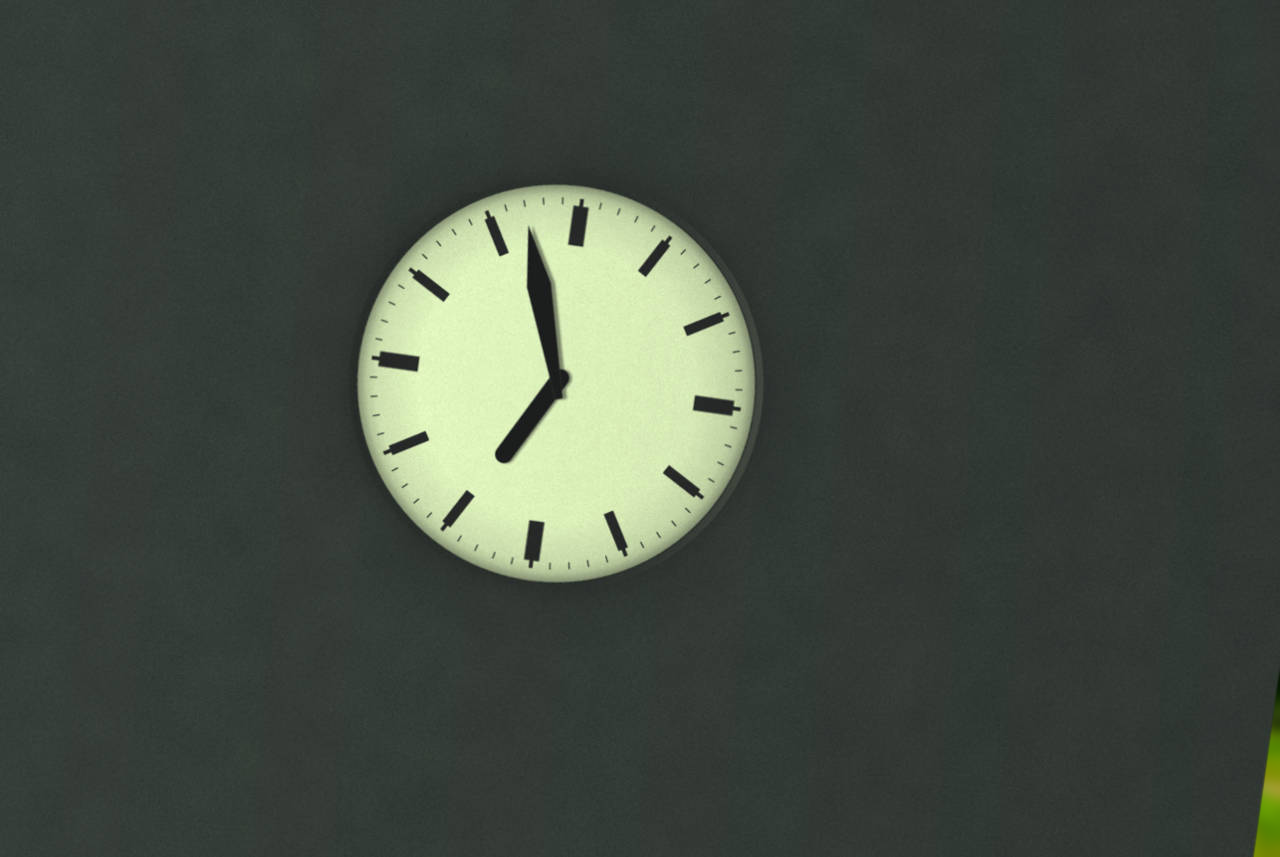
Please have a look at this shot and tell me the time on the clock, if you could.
6:57
